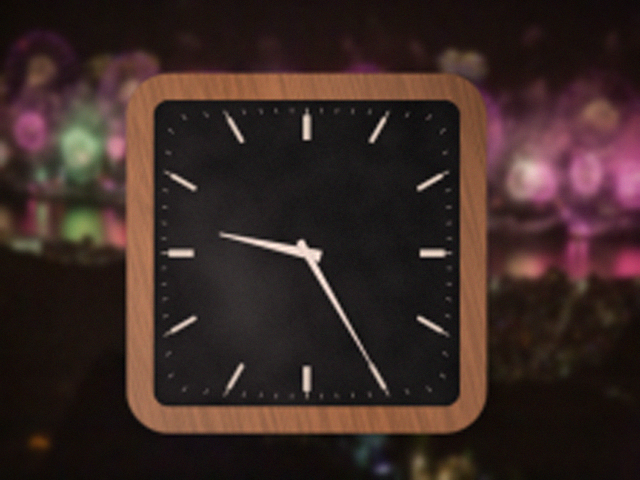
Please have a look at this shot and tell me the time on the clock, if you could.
9:25
